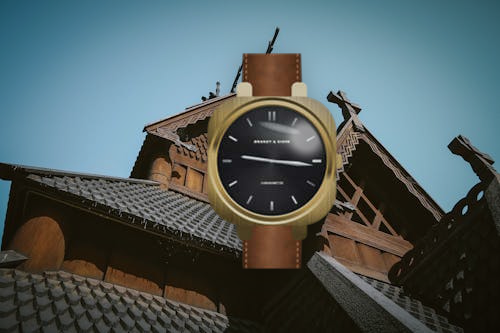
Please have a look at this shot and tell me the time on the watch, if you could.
9:16
